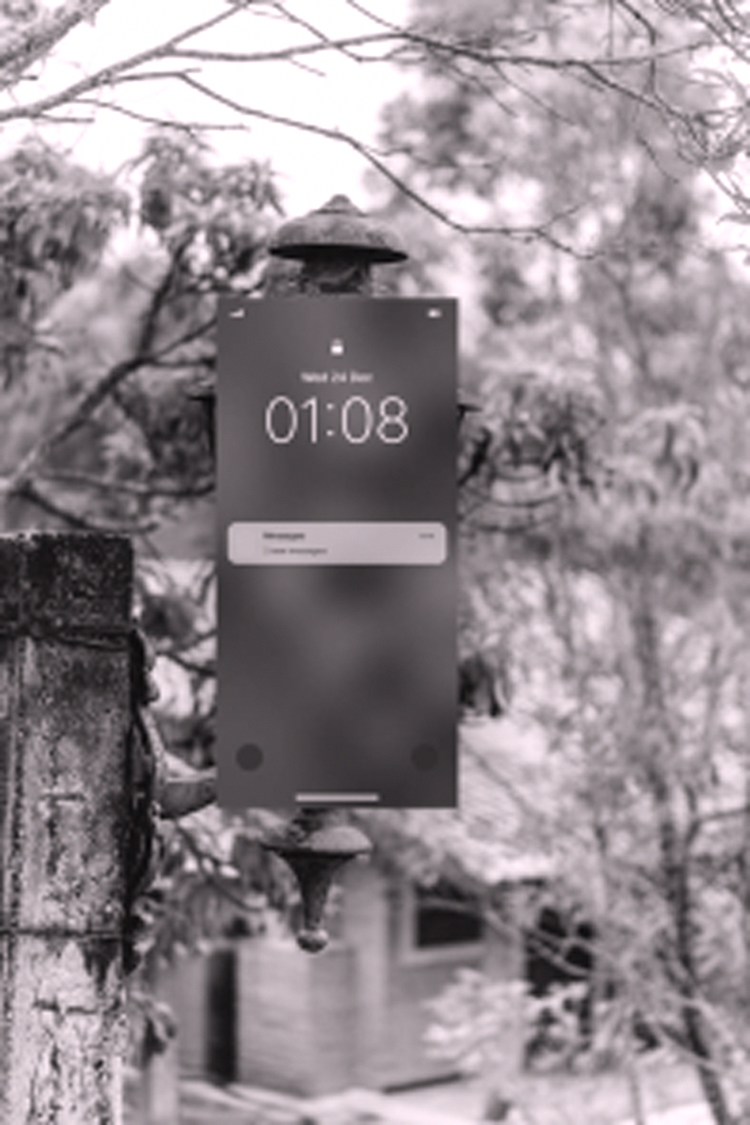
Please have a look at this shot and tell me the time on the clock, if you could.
1:08
